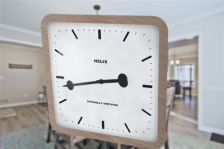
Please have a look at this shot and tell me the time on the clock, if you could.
2:43
